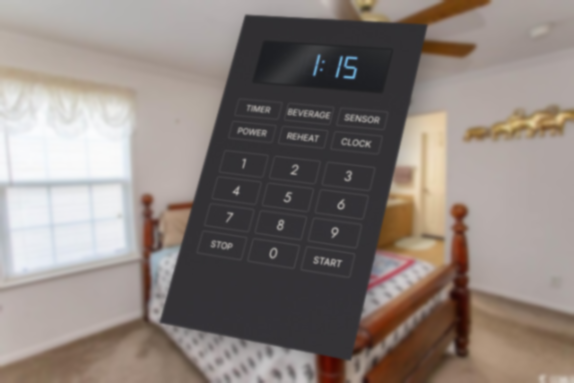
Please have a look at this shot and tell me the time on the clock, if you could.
1:15
